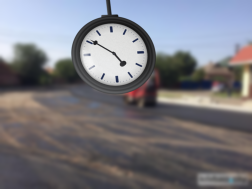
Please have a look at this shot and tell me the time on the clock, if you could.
4:51
